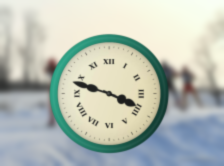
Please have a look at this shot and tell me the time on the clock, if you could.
3:48
